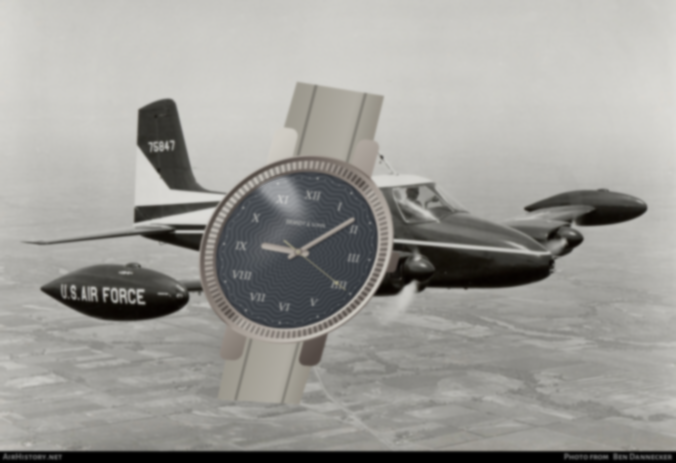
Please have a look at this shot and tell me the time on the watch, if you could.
9:08:20
